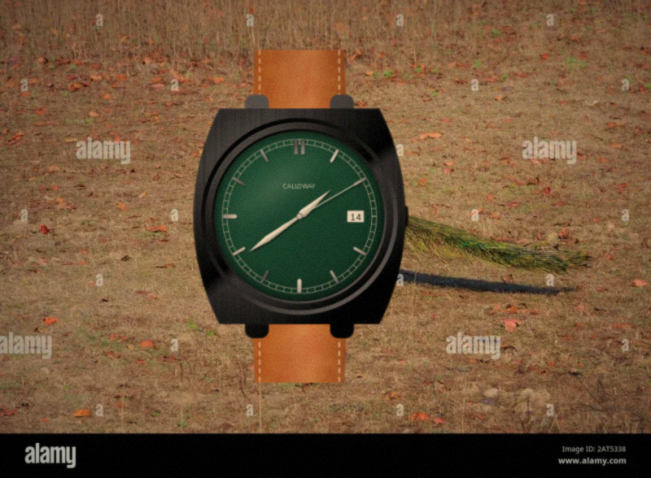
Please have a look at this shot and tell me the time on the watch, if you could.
1:39:10
